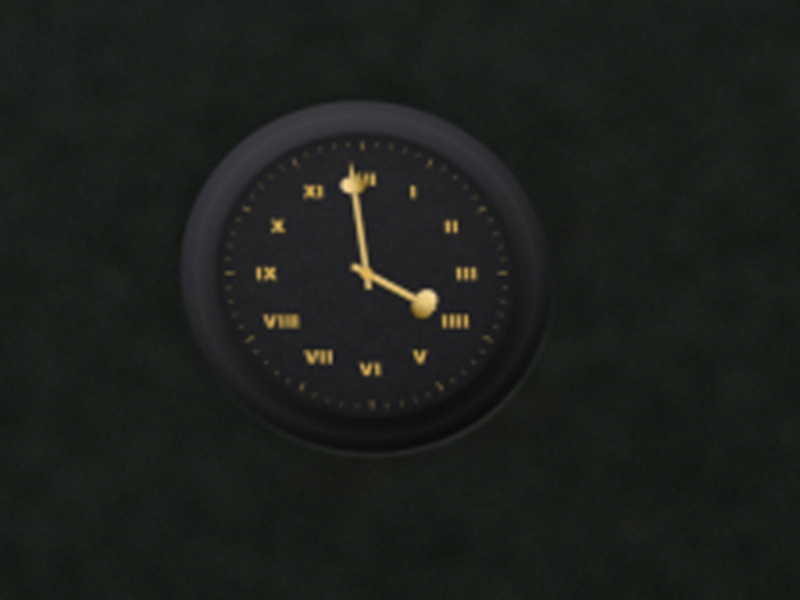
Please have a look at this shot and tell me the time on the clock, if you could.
3:59
